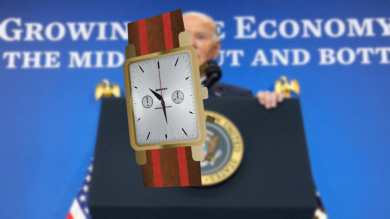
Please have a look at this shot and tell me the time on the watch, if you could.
10:29
